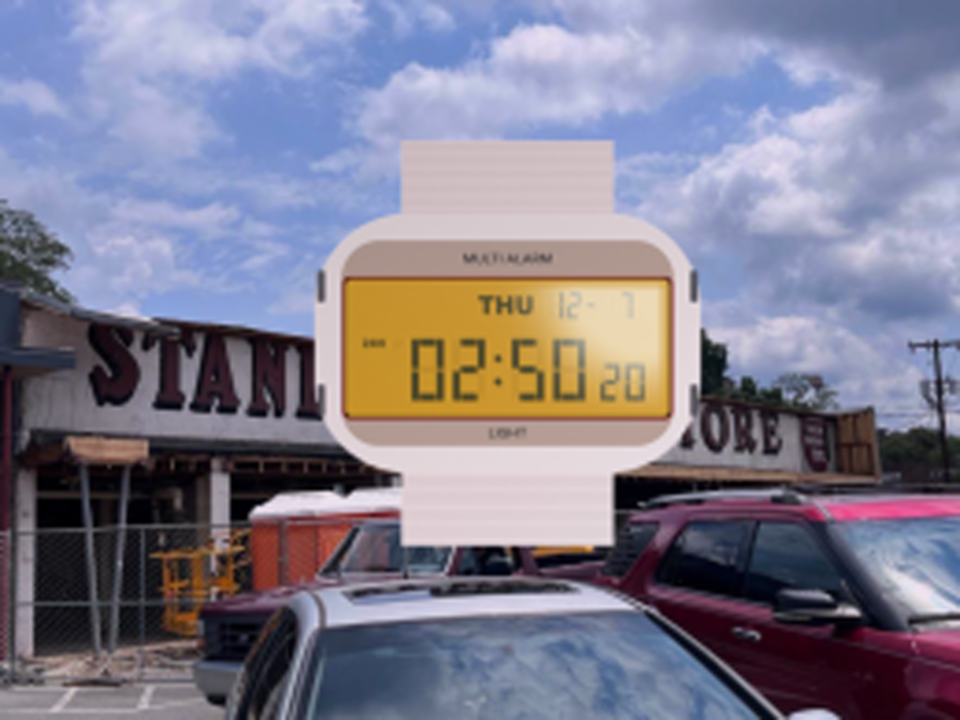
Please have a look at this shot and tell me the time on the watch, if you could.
2:50:20
